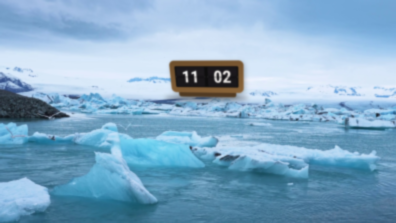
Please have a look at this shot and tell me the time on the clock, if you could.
11:02
